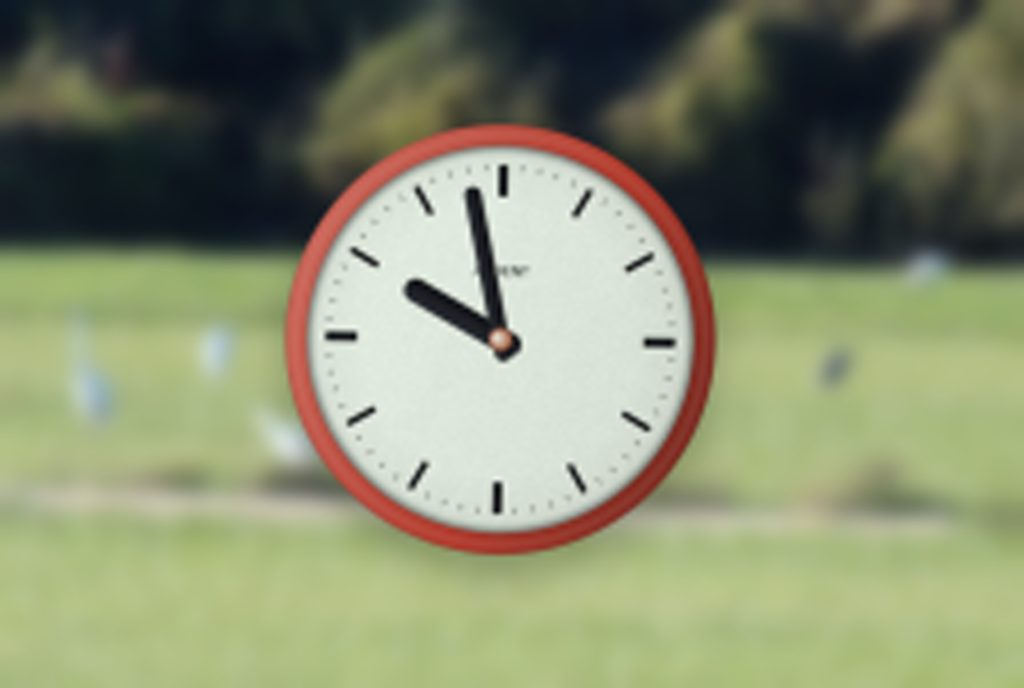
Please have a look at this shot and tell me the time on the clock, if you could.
9:58
